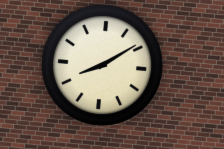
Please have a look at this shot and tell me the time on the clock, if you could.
8:09
